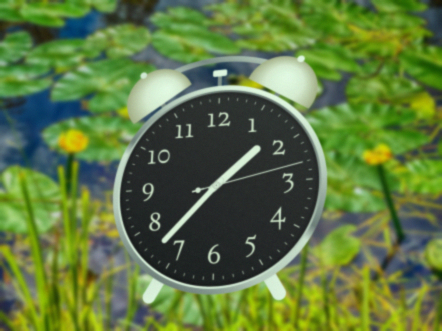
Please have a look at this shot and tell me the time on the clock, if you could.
1:37:13
